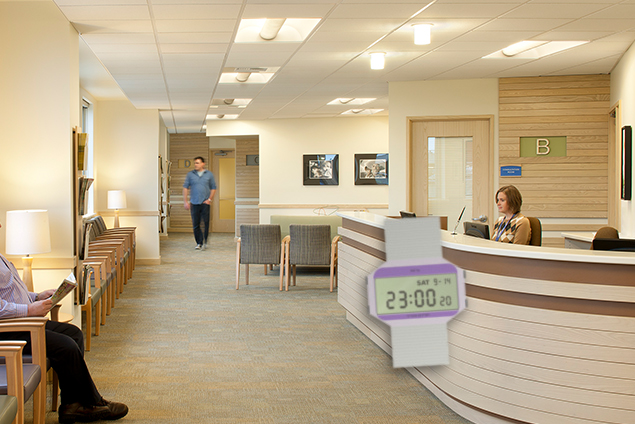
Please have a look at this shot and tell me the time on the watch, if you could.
23:00:20
